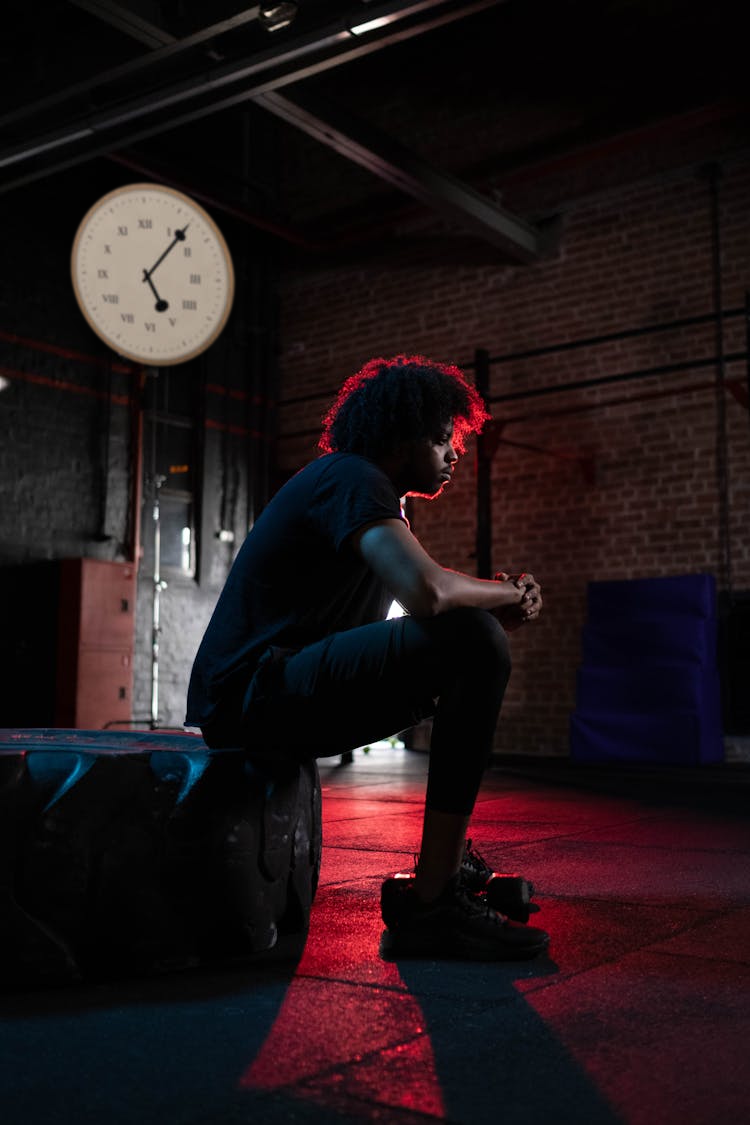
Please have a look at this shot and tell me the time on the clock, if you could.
5:07
